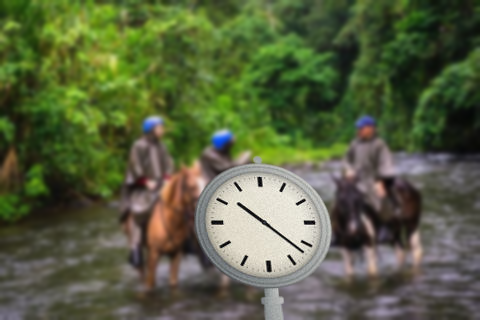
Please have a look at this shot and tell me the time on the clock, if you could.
10:22
